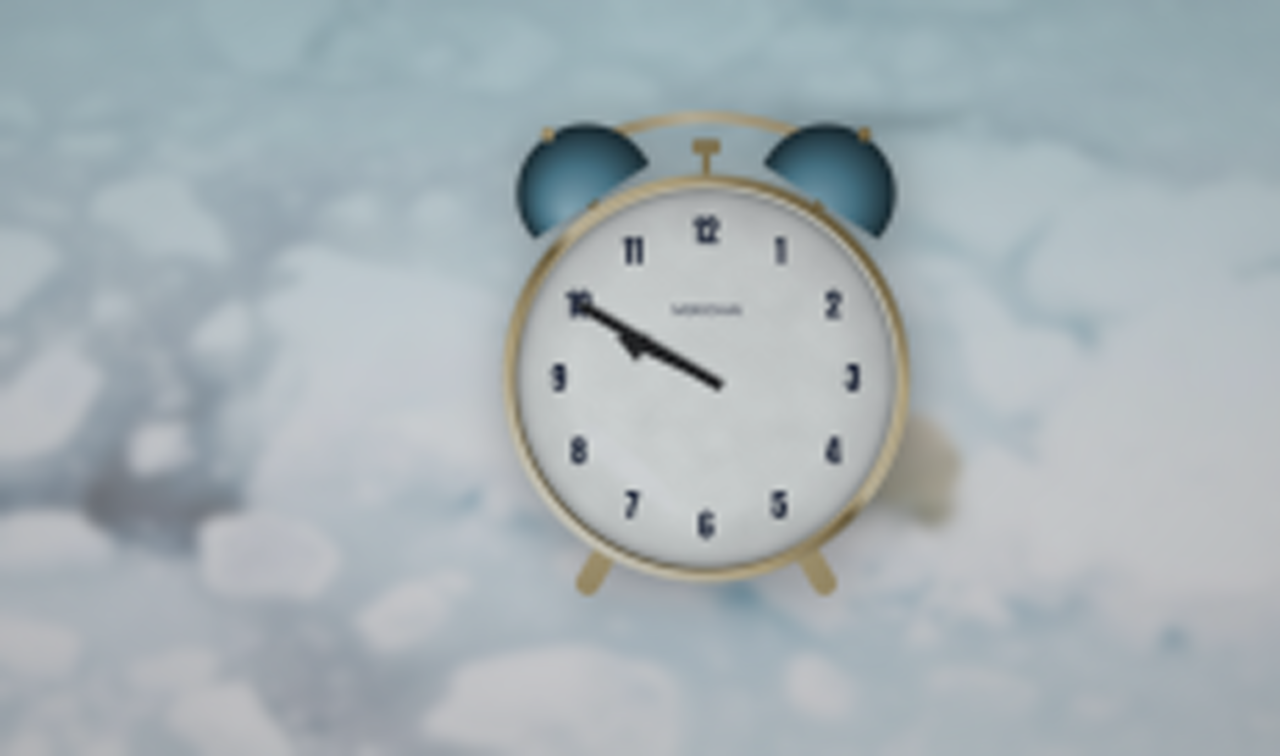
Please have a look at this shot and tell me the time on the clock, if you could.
9:50
